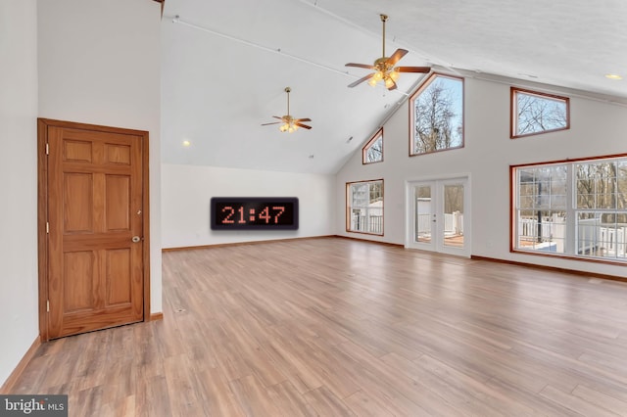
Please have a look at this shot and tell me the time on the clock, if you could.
21:47
